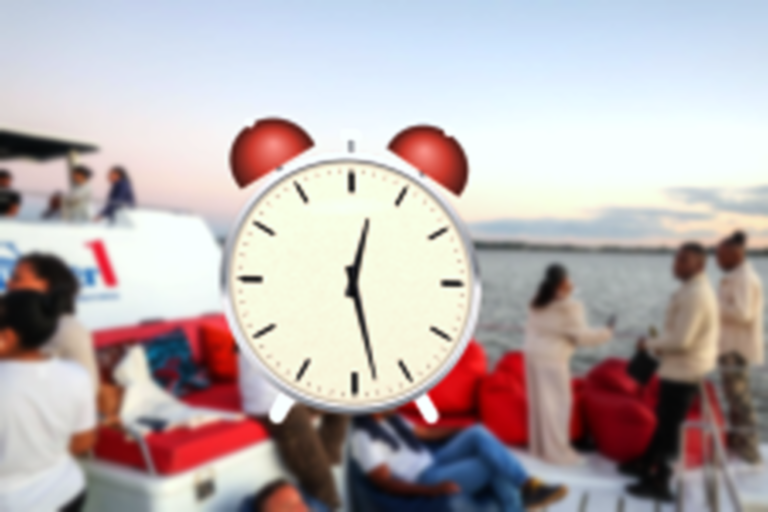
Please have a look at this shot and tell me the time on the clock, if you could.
12:28
